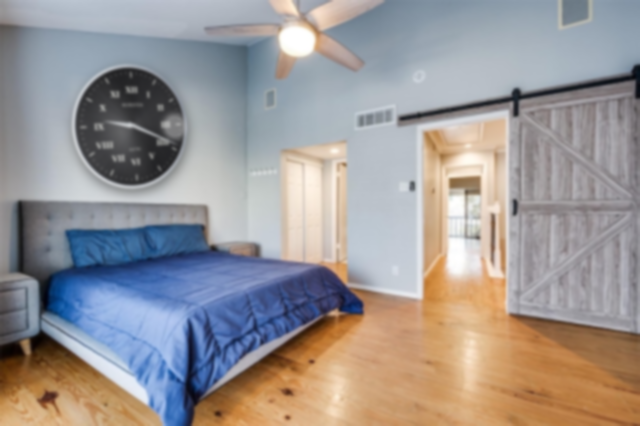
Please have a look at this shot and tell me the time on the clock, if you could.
9:19
